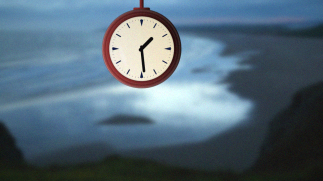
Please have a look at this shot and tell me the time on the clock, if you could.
1:29
